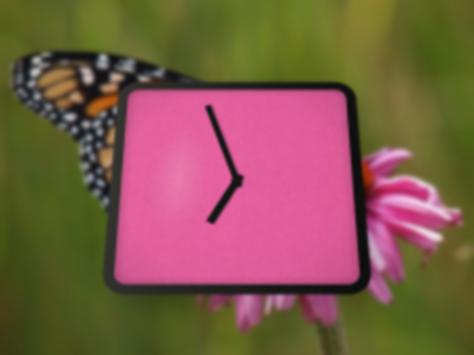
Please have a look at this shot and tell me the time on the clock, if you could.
6:57
